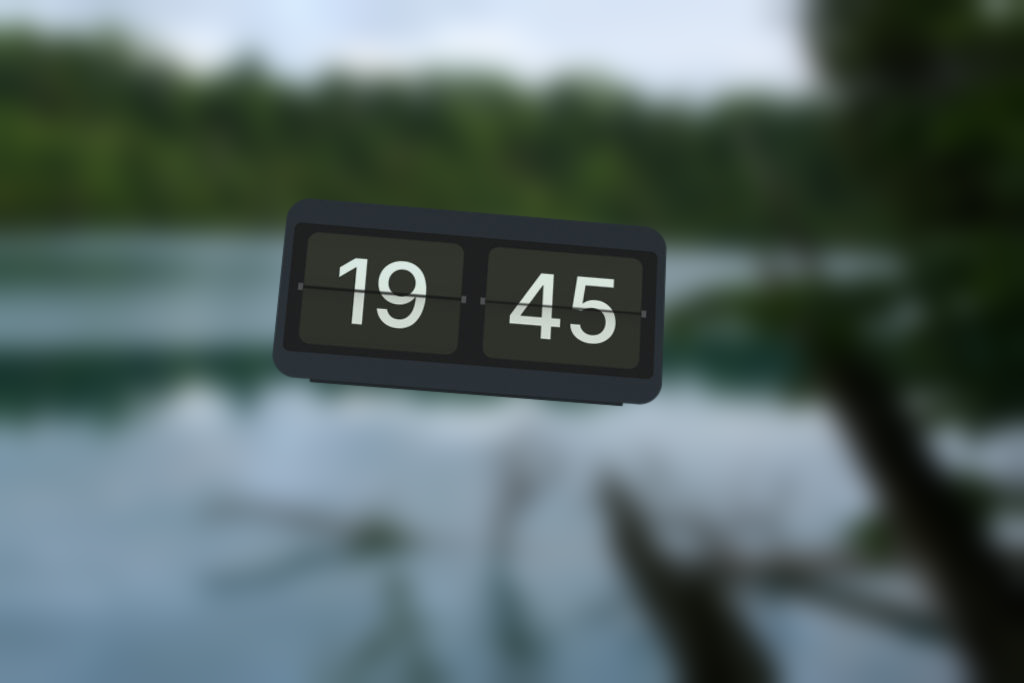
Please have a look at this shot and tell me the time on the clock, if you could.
19:45
